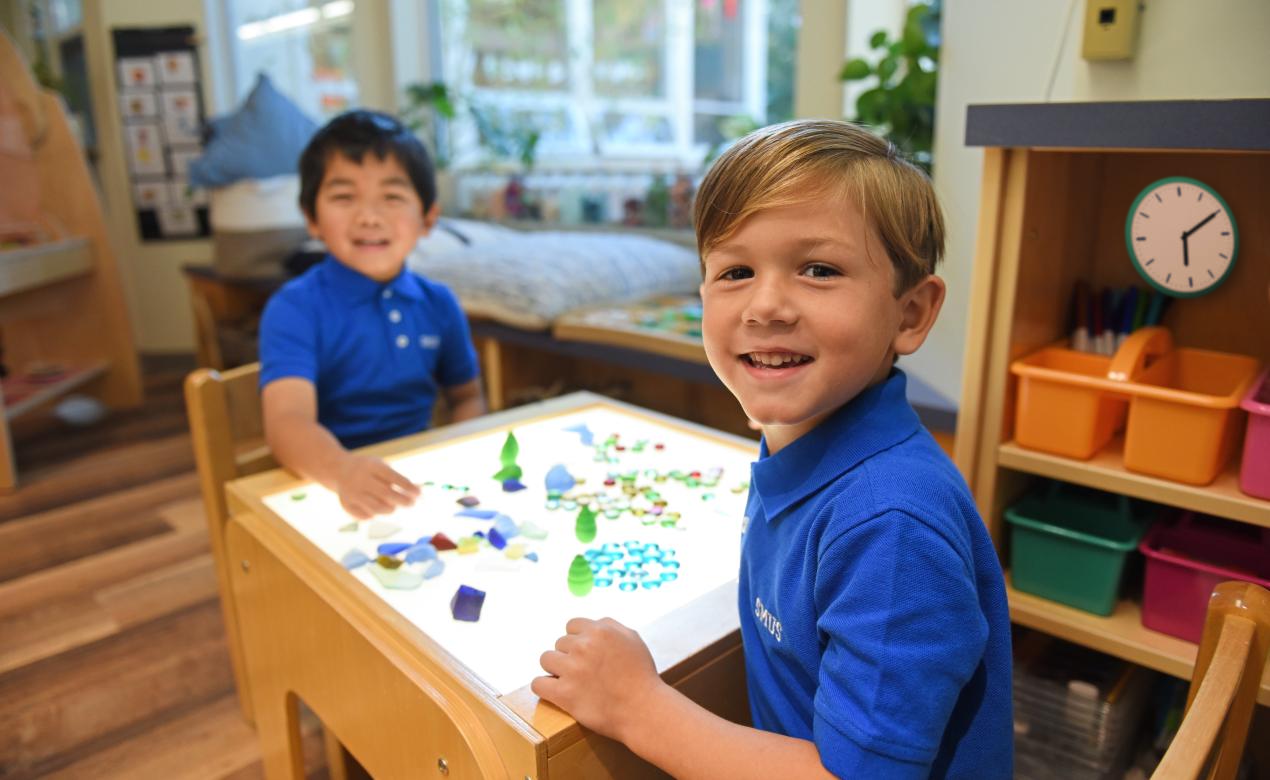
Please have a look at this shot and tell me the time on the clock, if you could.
6:10
